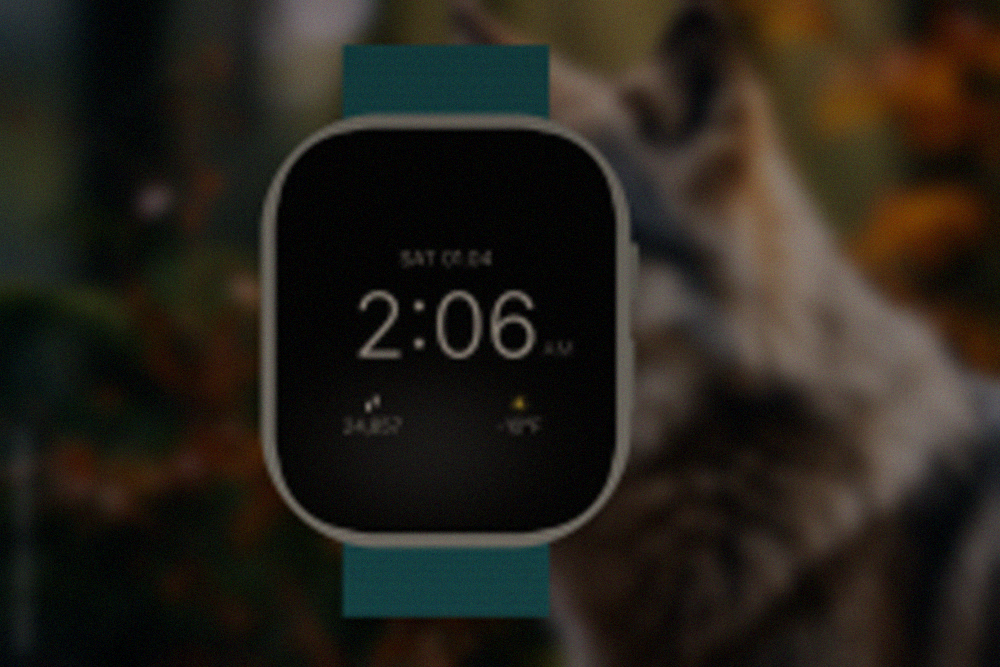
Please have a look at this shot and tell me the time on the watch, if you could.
2:06
